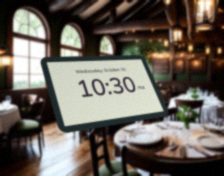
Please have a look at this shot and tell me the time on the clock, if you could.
10:30
